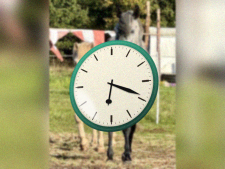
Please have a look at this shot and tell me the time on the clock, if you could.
6:19
